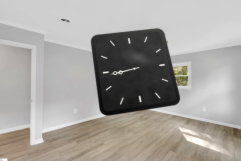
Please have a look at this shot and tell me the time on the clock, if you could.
8:44
